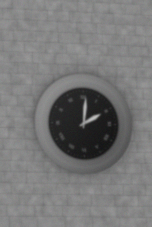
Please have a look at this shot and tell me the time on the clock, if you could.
2:01
